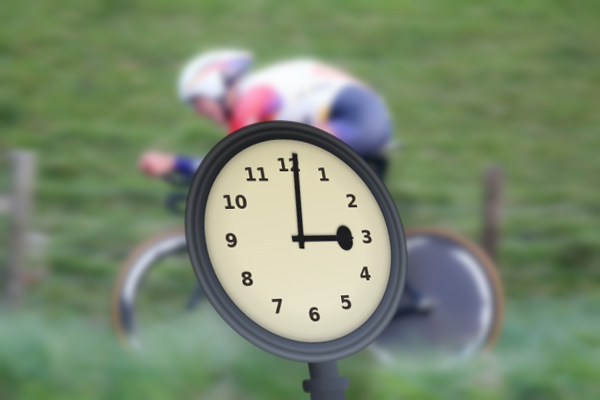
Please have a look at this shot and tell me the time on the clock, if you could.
3:01
